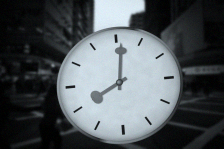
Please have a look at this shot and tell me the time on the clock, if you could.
8:01
